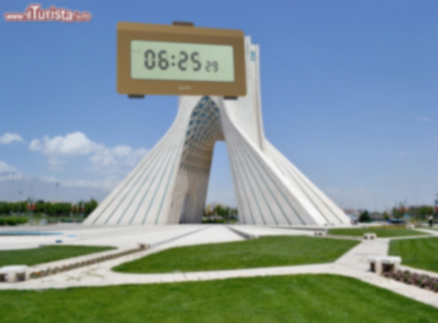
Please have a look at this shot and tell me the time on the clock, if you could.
6:25
